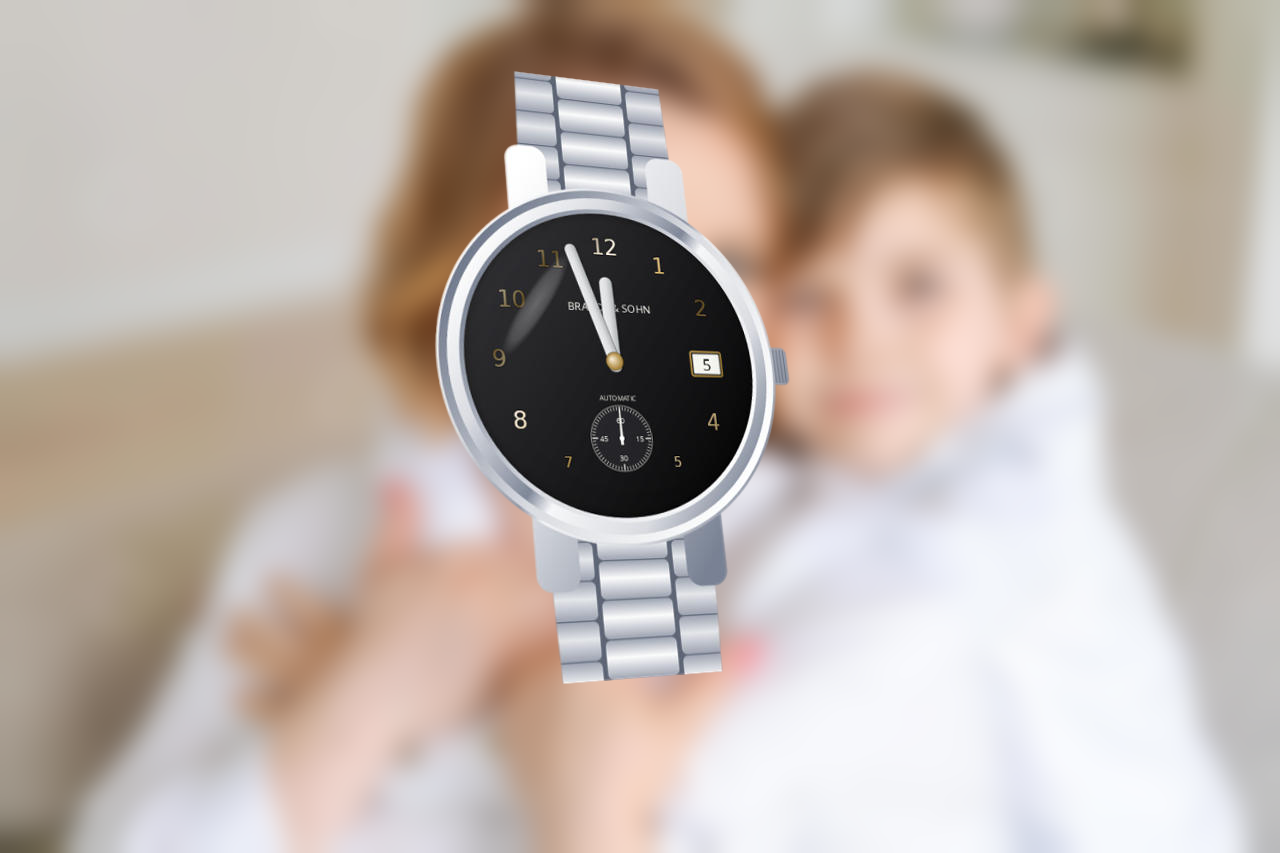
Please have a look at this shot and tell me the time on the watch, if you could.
11:57
